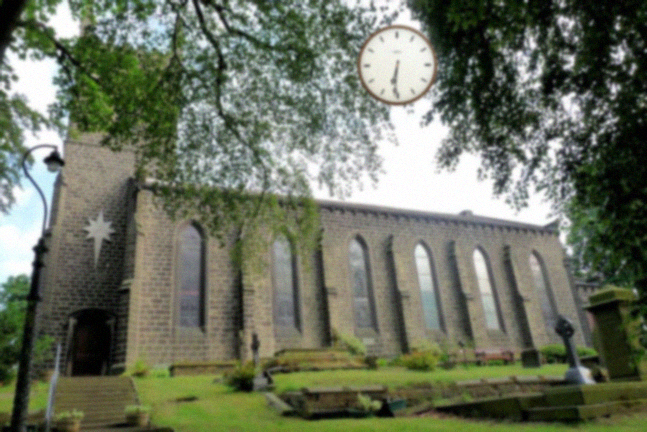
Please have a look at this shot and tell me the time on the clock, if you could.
6:31
